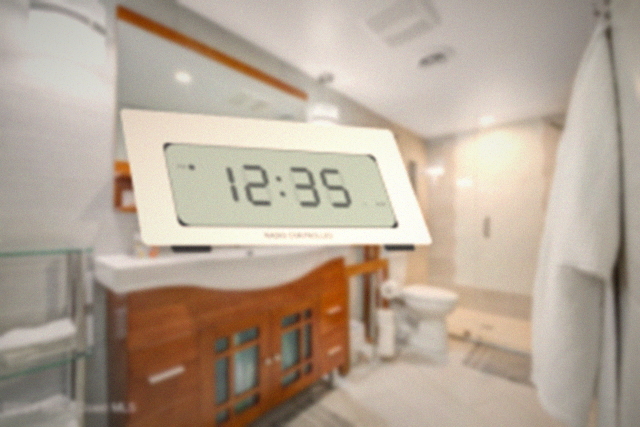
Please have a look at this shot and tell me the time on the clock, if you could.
12:35
